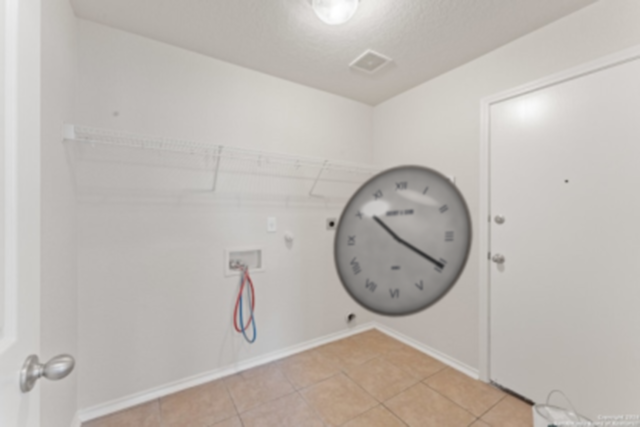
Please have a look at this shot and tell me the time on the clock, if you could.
10:20
